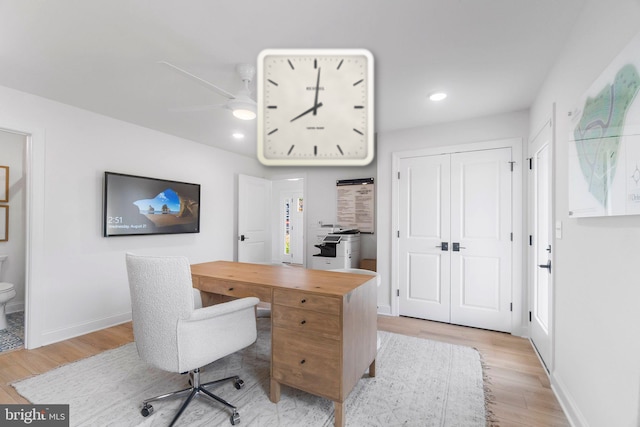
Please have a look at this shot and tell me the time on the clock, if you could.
8:01
